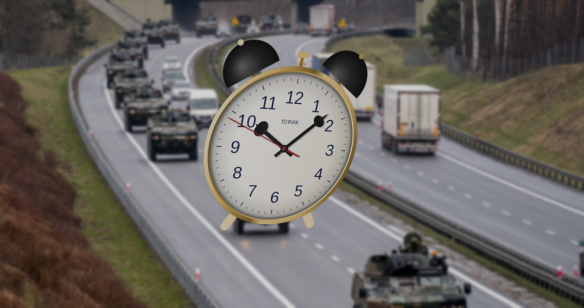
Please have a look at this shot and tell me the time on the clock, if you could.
10:07:49
